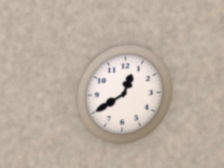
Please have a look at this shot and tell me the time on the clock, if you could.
12:40
